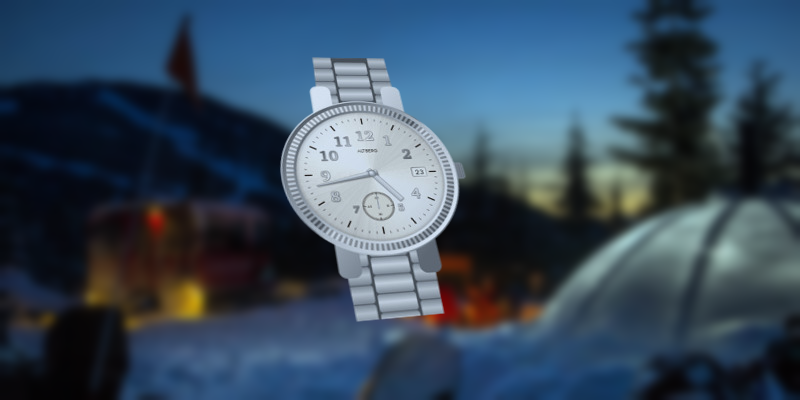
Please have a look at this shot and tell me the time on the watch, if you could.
4:43
